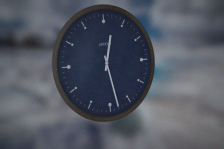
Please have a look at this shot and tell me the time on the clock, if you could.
12:28
